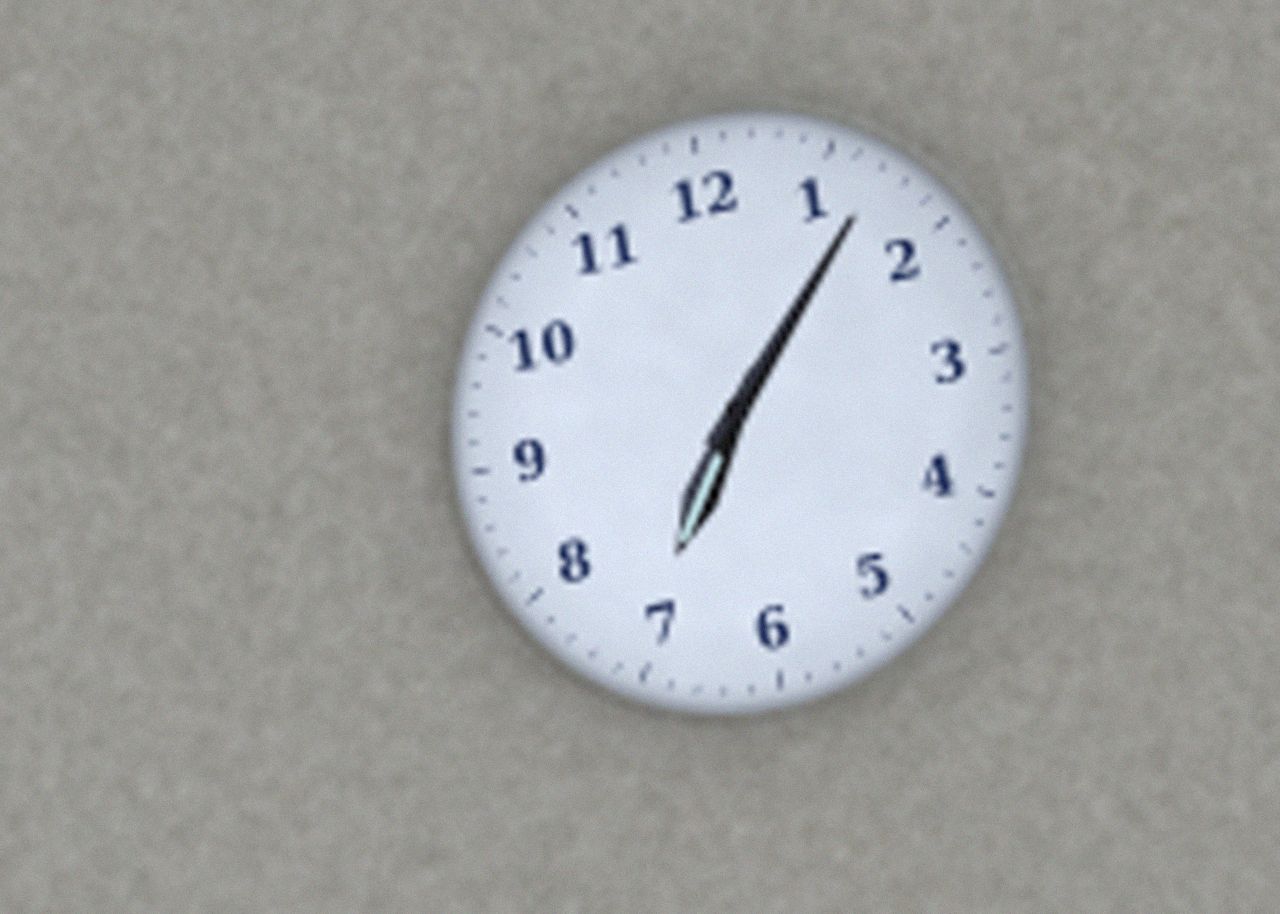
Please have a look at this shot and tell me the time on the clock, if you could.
7:07
